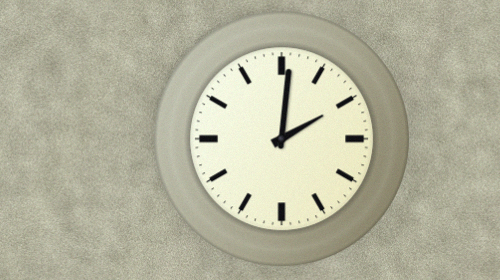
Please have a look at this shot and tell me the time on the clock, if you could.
2:01
